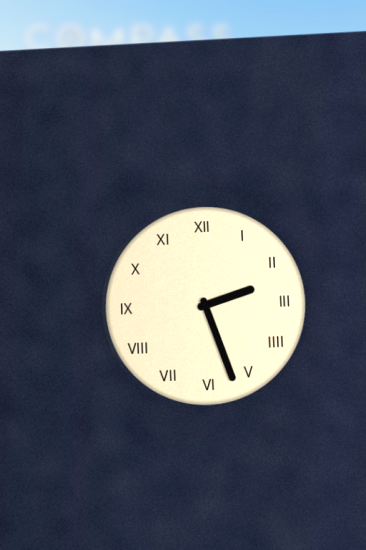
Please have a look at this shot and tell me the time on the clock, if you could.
2:27
